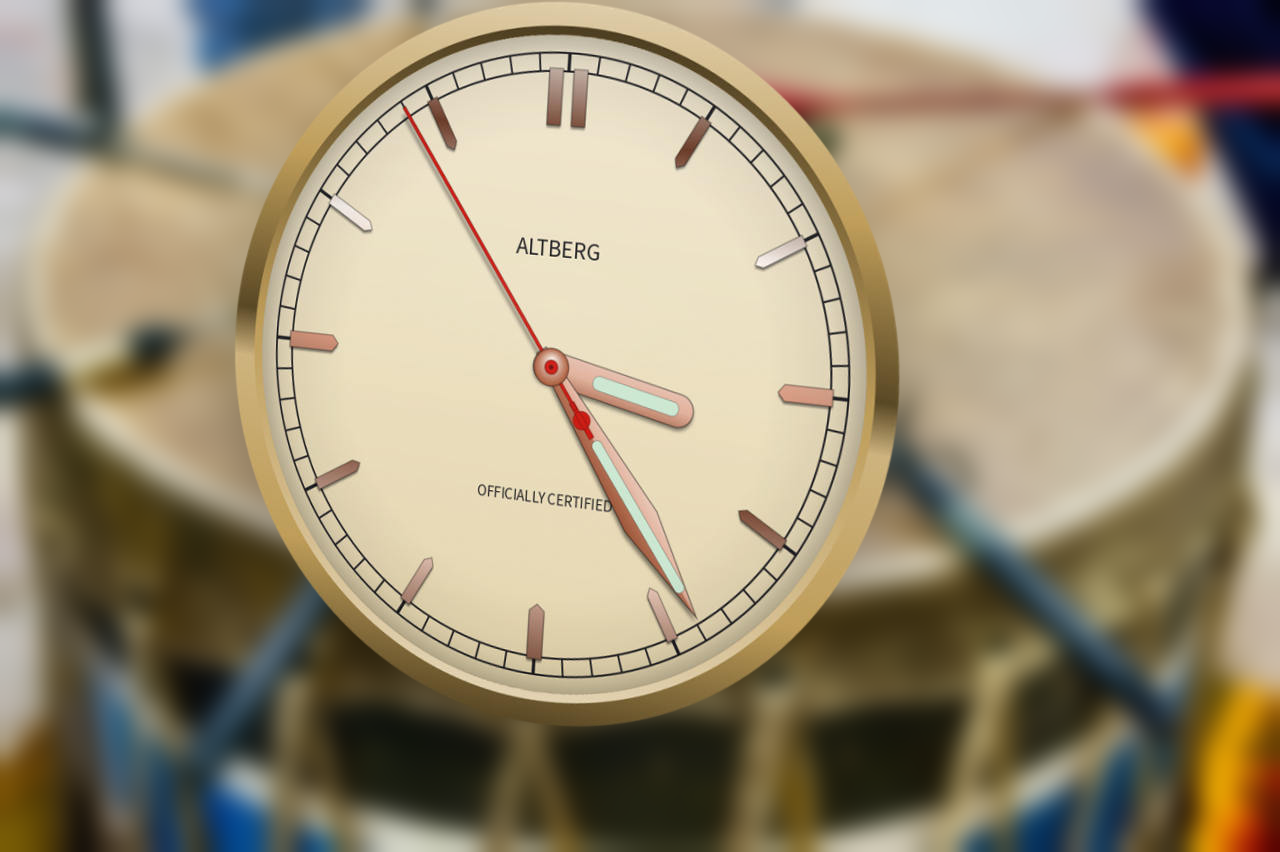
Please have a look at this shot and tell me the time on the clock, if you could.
3:23:54
